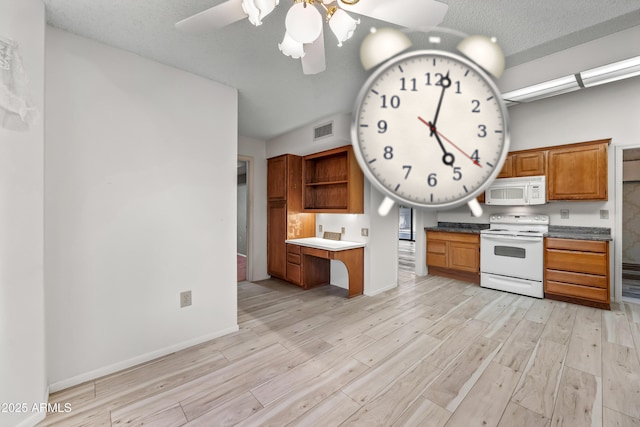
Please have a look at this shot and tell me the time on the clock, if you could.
5:02:21
